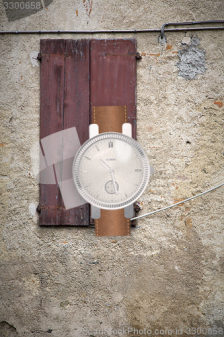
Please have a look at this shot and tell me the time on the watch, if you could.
10:28
